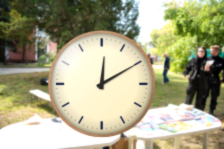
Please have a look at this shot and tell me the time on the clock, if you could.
12:10
